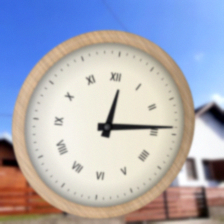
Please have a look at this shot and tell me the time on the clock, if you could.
12:14
